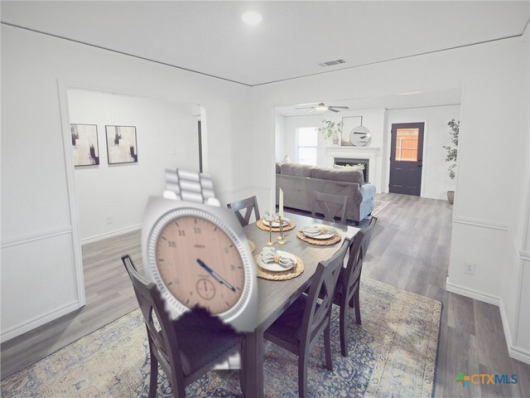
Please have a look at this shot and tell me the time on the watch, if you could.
4:21
